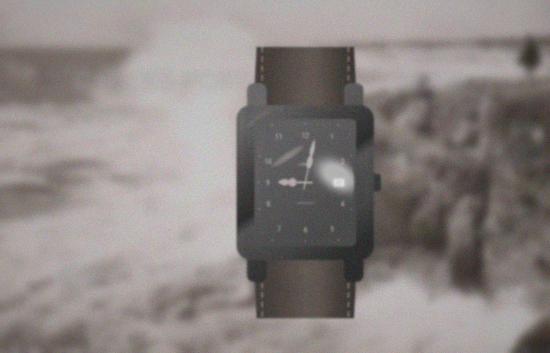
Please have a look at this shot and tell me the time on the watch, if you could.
9:02
